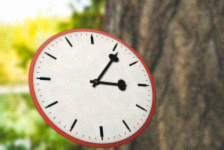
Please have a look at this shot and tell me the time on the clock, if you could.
3:06
